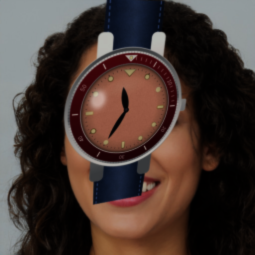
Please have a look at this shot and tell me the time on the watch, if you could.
11:35
